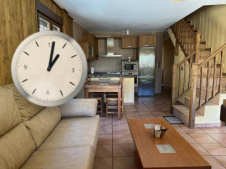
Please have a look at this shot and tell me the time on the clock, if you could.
1:01
